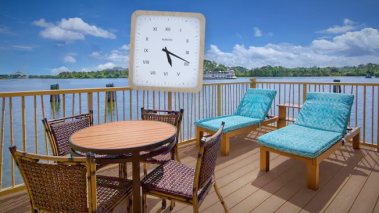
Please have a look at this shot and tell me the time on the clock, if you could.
5:19
